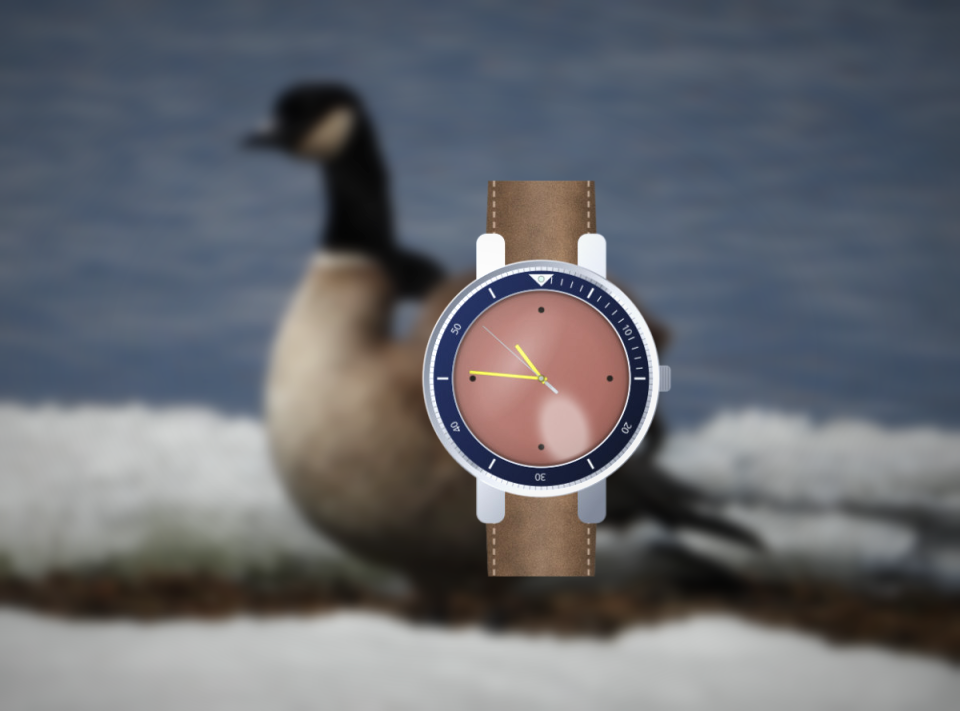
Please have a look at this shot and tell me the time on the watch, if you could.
10:45:52
